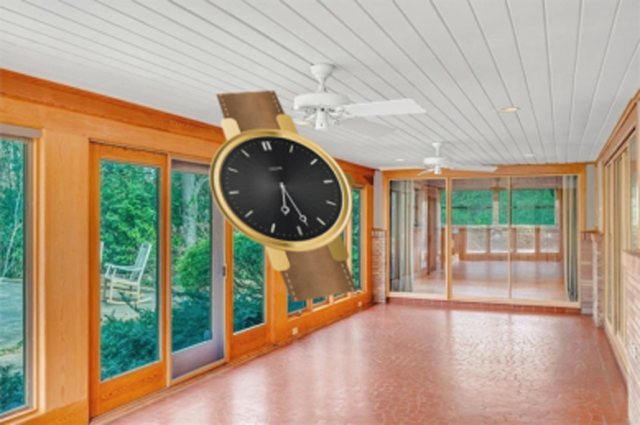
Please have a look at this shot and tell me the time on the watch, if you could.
6:28
